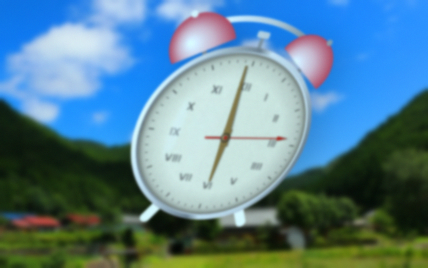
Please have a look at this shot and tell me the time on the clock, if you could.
5:59:14
